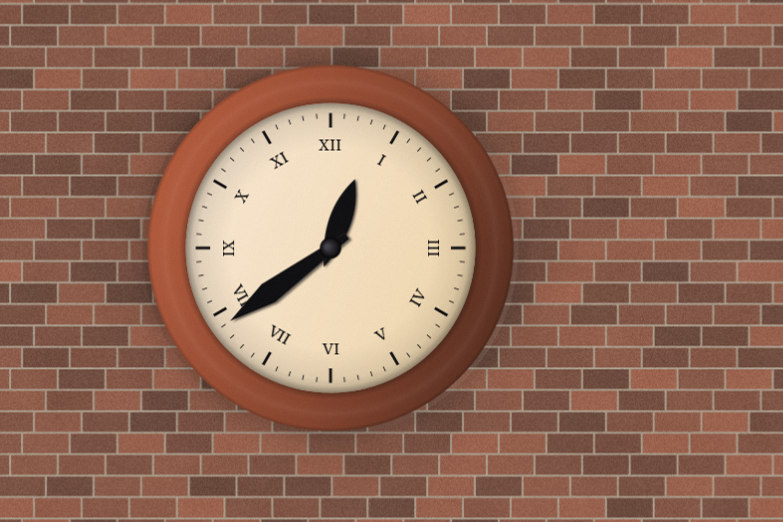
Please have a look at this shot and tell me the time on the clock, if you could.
12:39
